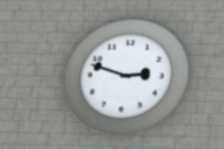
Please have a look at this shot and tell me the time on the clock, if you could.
2:48
